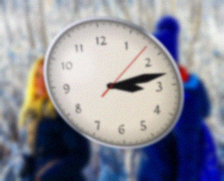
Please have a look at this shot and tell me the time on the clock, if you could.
3:13:08
